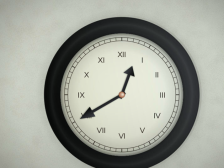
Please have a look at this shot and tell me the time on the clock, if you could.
12:40
